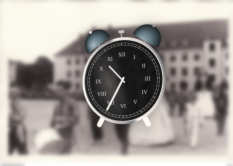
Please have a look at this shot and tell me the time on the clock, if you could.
10:35
